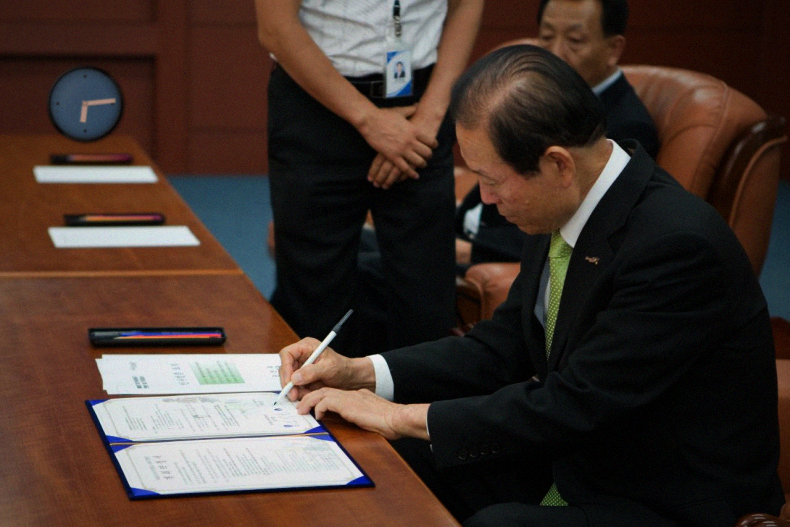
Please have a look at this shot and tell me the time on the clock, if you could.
6:14
